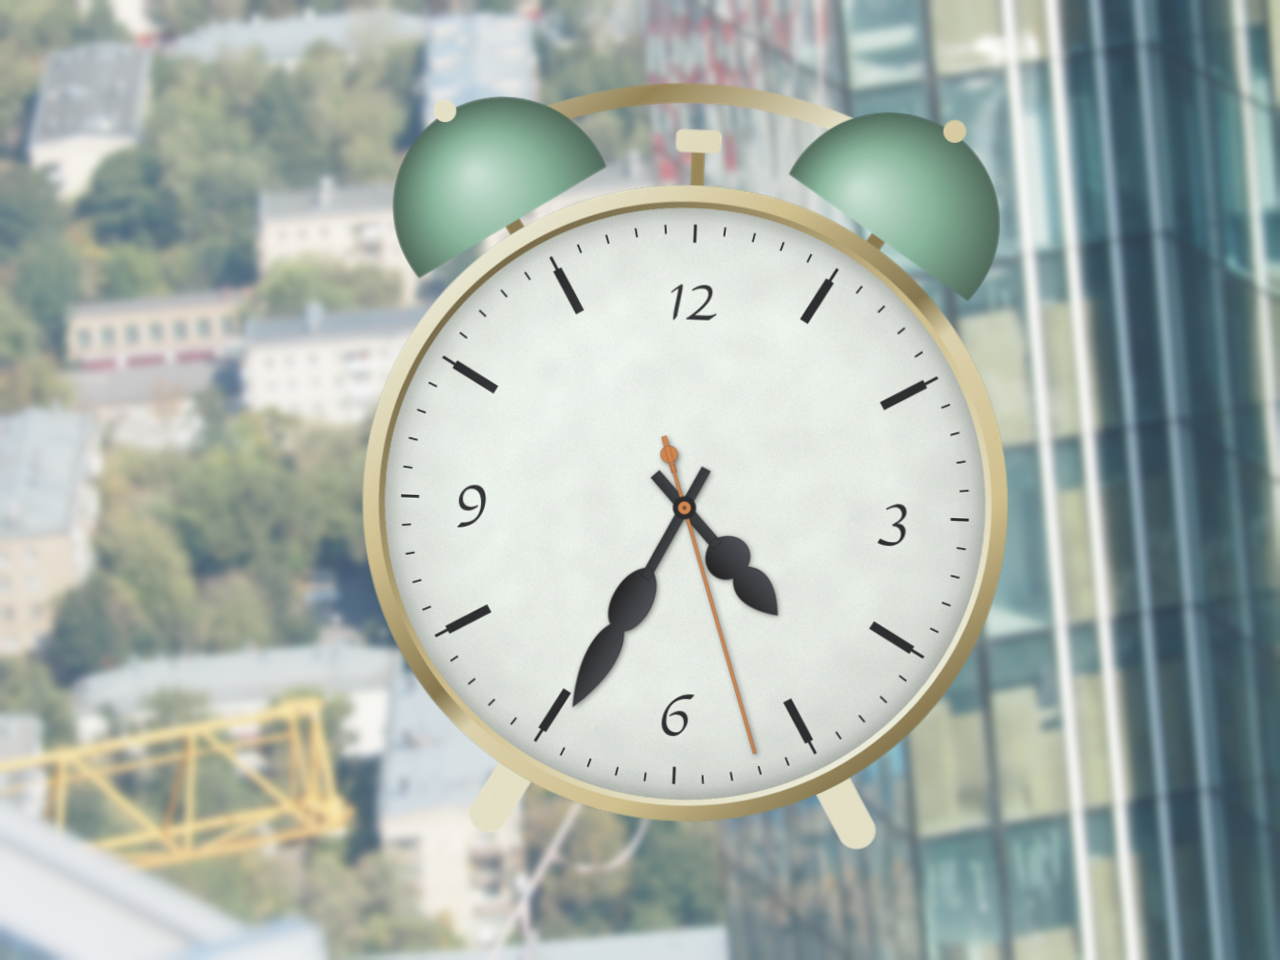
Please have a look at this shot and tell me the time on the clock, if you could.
4:34:27
